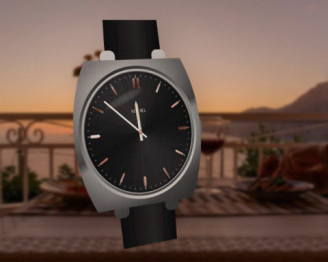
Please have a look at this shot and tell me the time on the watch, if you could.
11:52
